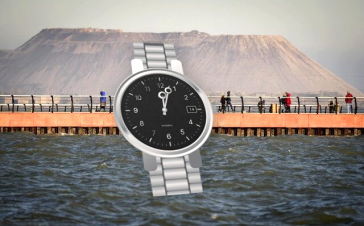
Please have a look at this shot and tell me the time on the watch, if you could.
12:03
